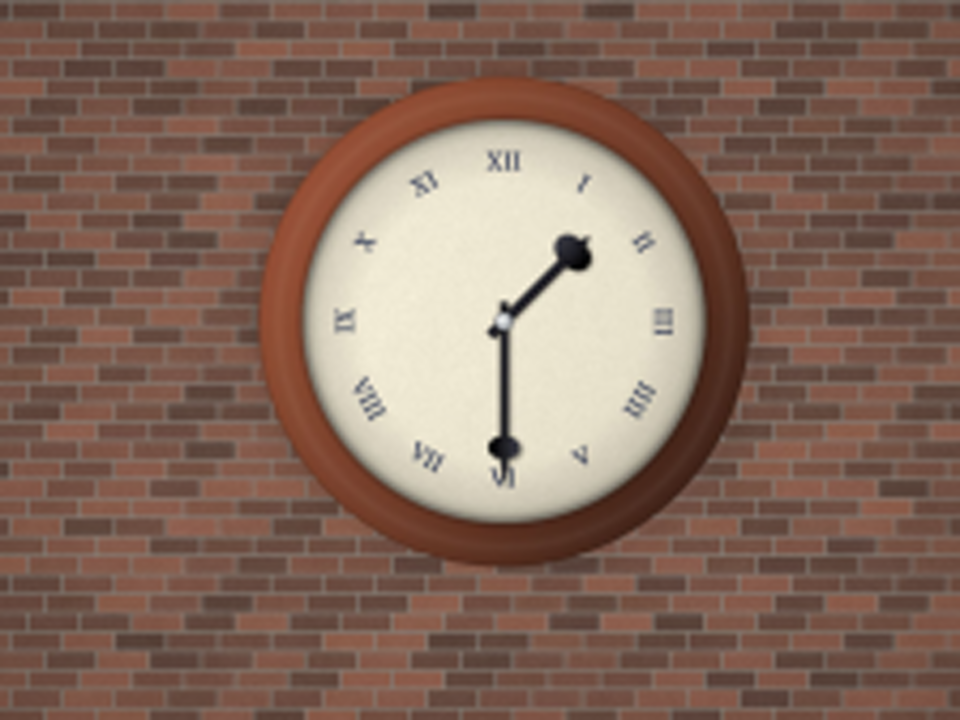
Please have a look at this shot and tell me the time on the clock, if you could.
1:30
